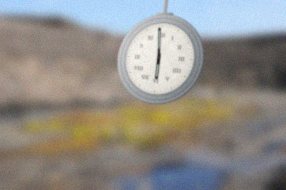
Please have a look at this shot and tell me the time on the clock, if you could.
5:59
